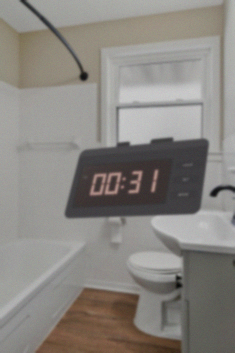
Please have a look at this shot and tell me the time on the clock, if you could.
0:31
